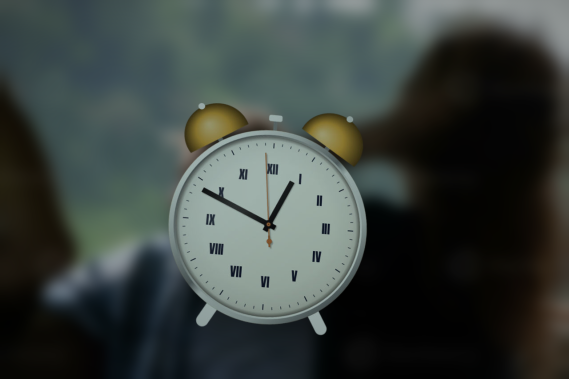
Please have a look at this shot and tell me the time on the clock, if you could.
12:48:59
